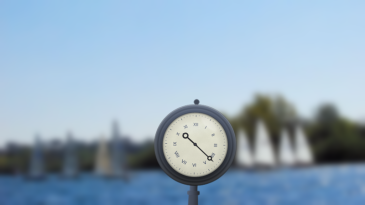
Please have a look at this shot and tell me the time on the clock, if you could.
10:22
